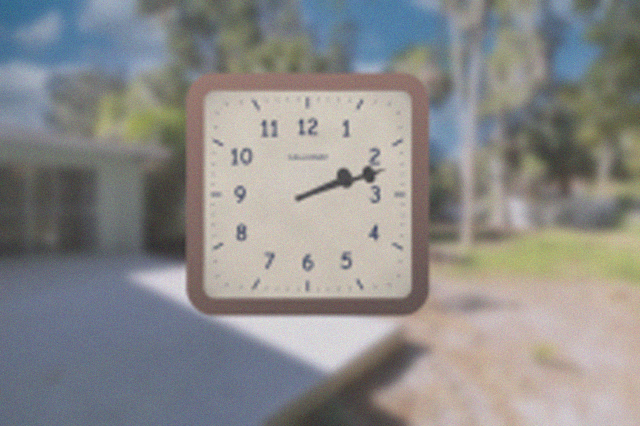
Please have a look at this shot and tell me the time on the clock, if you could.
2:12
